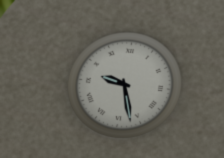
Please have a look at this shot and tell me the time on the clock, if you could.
9:27
